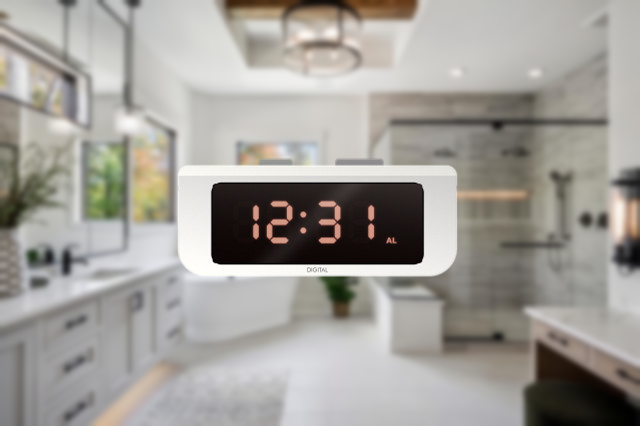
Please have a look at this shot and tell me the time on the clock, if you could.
12:31
